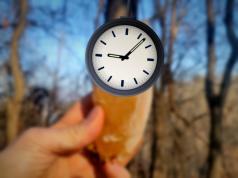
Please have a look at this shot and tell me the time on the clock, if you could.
9:07
